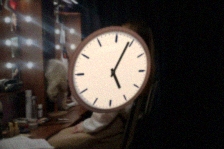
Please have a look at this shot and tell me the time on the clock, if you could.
5:04
